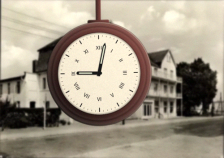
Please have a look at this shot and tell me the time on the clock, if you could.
9:02
